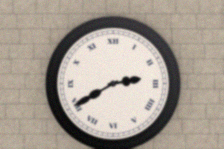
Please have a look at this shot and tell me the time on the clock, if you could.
2:40
